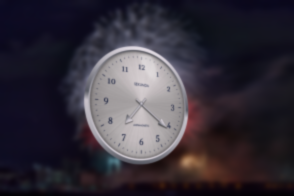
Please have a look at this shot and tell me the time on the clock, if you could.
7:21
